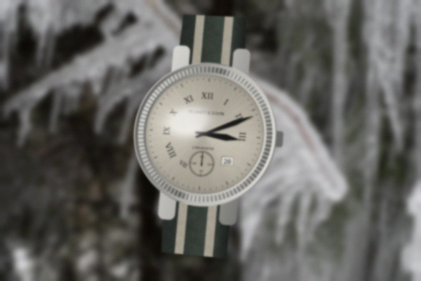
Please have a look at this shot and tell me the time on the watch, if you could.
3:11
